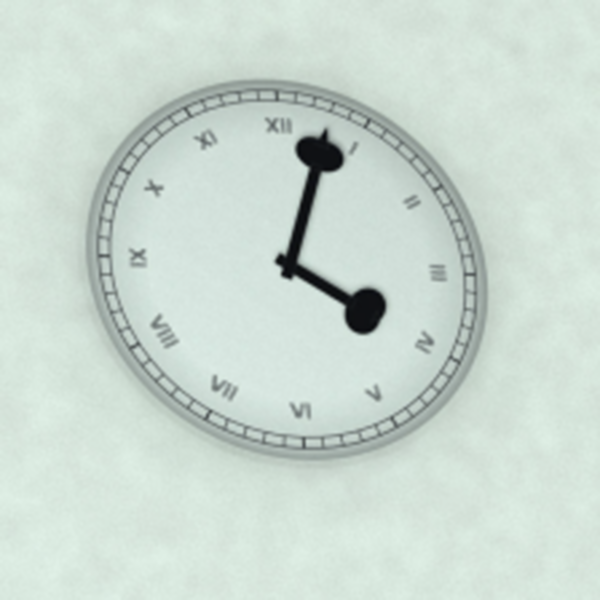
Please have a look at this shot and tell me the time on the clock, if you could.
4:03
